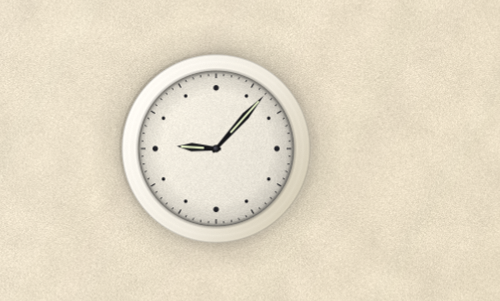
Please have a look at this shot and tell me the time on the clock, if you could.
9:07
